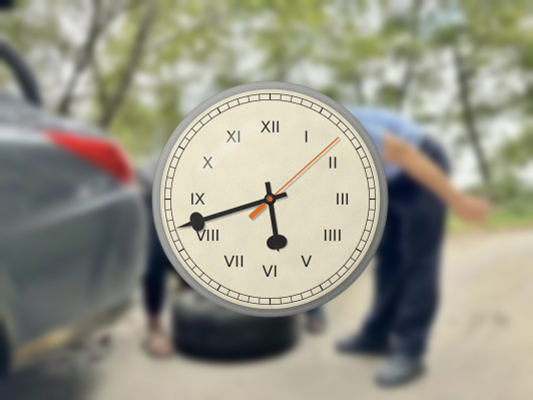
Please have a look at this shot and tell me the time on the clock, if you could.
5:42:08
